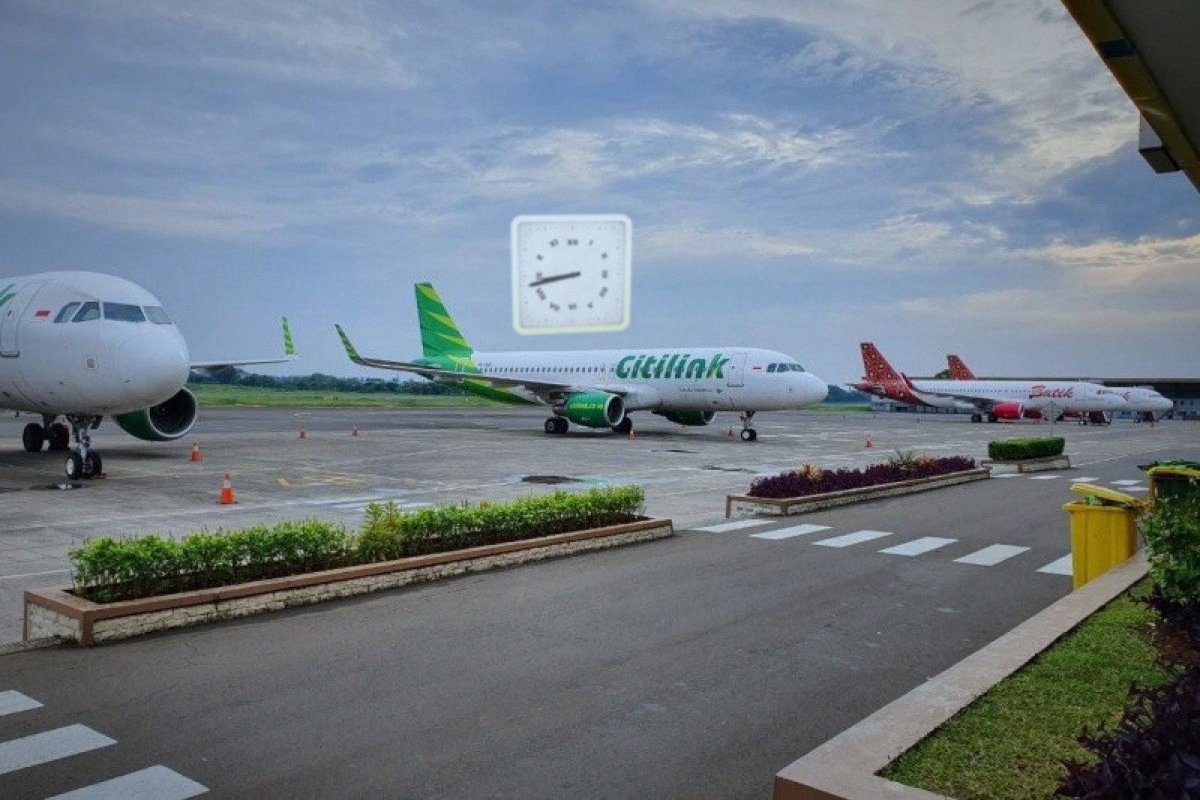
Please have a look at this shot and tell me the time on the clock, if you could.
8:43
